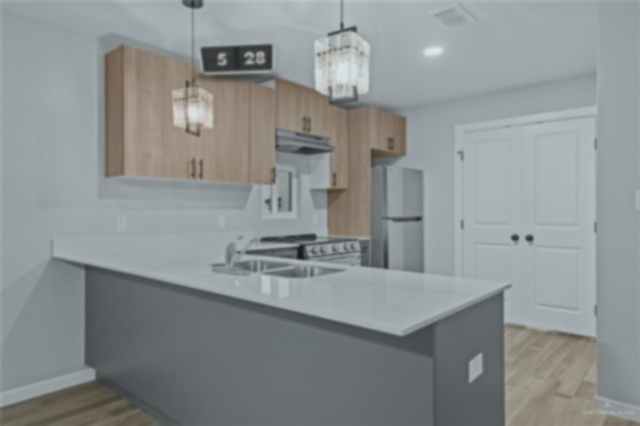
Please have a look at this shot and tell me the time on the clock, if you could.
5:28
